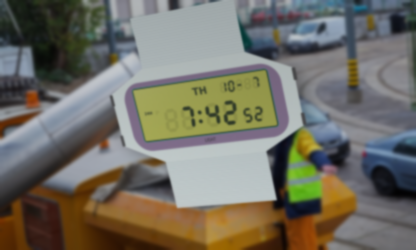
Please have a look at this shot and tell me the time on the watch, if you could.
7:42:52
